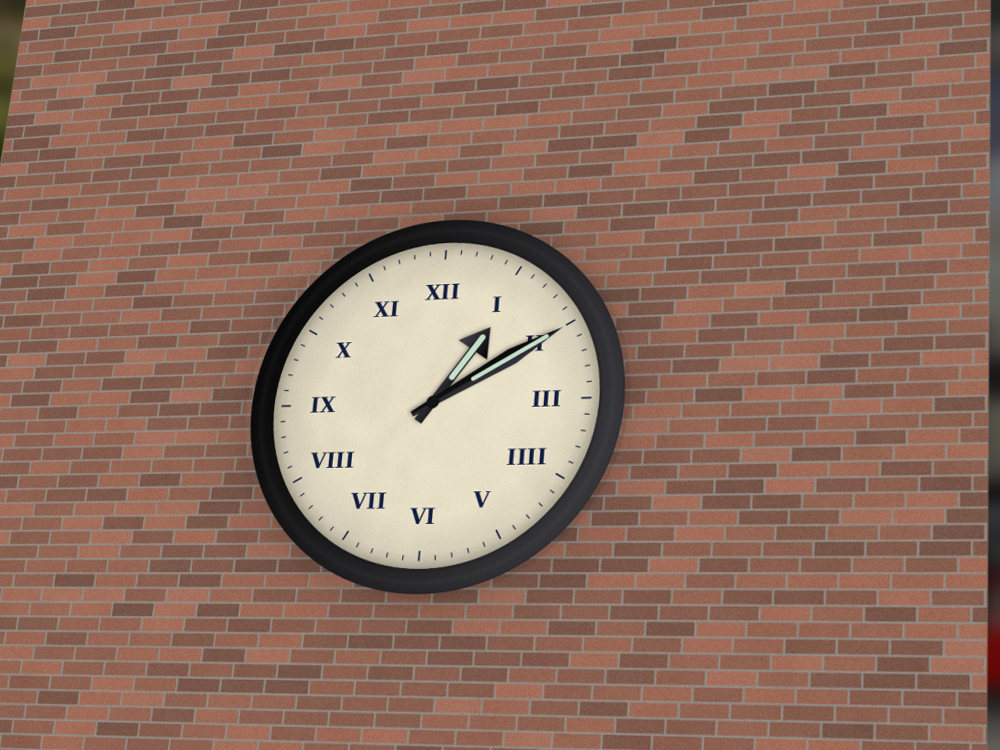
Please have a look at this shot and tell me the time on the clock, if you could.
1:10
